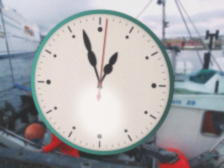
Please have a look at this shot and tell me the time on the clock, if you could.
12:57:01
